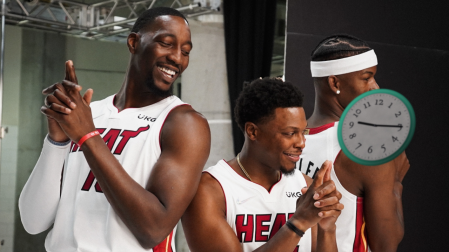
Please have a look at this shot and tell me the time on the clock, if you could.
9:15
